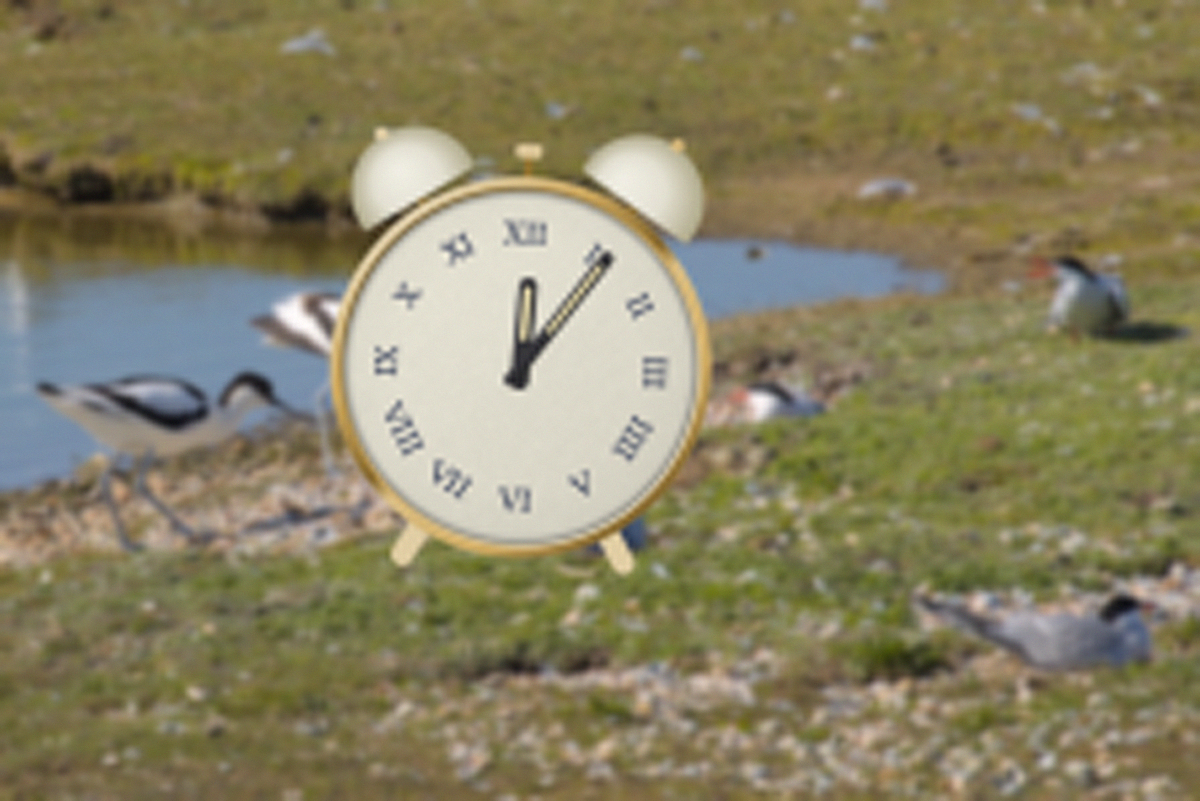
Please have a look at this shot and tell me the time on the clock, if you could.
12:06
